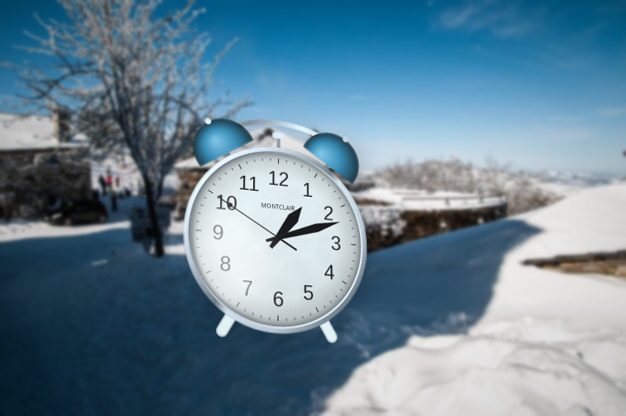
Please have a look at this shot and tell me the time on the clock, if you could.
1:11:50
